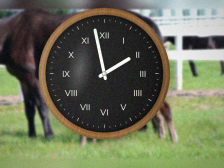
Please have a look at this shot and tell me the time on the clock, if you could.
1:58
